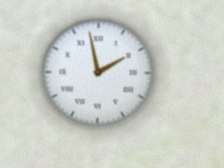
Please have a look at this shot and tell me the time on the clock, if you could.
1:58
